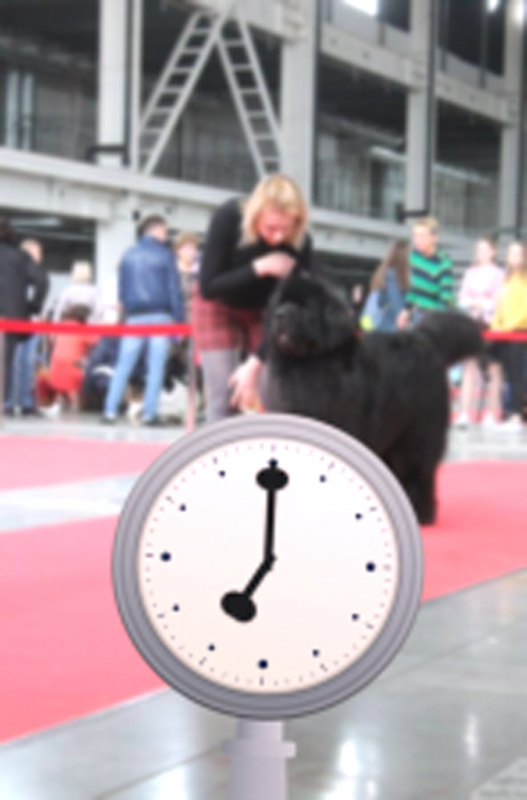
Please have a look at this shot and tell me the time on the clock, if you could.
7:00
